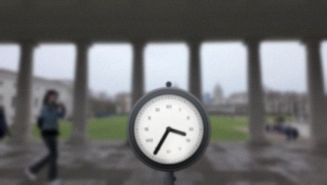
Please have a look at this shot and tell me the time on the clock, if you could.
3:35
